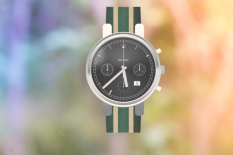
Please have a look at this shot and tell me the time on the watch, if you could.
5:38
